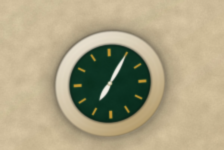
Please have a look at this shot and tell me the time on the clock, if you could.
7:05
